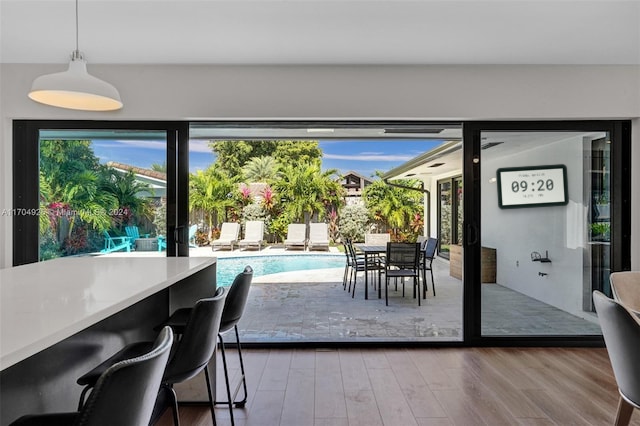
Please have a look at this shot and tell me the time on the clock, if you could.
9:20
